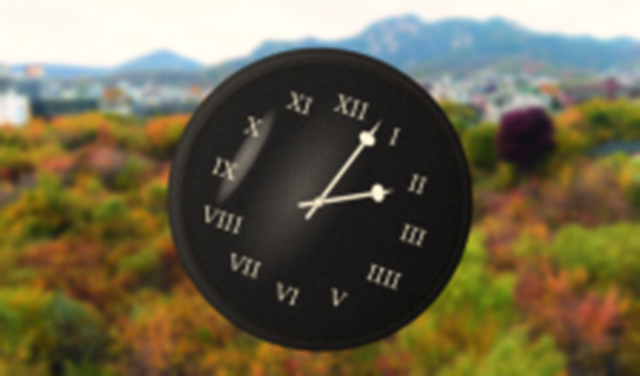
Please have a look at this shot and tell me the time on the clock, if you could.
2:03
